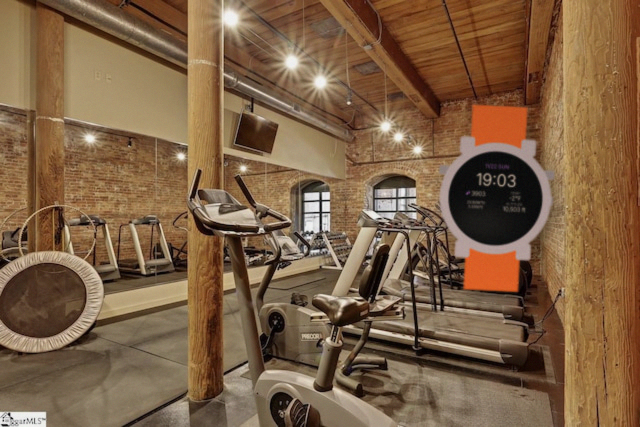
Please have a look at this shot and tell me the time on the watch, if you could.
19:03
